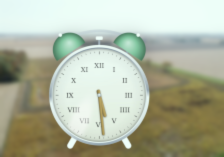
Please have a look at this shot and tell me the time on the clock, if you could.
5:29
